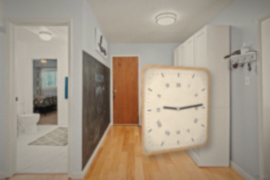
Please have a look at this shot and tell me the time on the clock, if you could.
9:14
